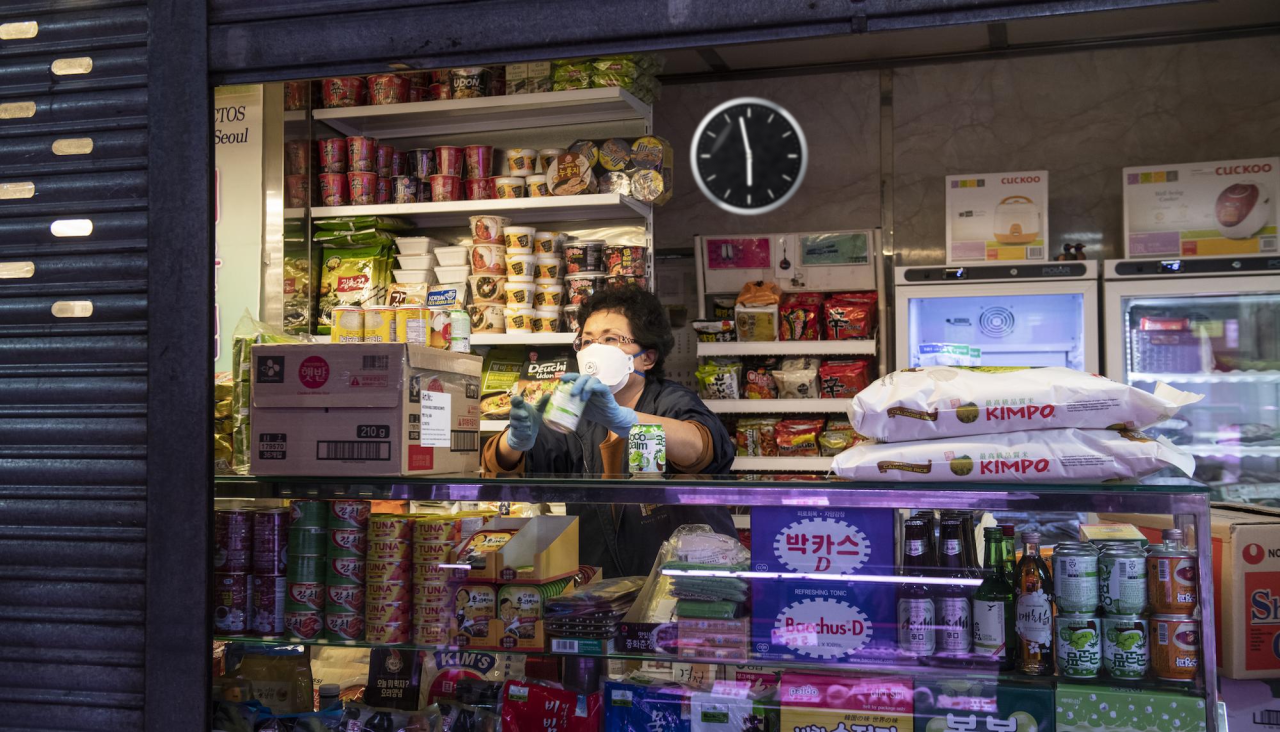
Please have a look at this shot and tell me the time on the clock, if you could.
5:58
